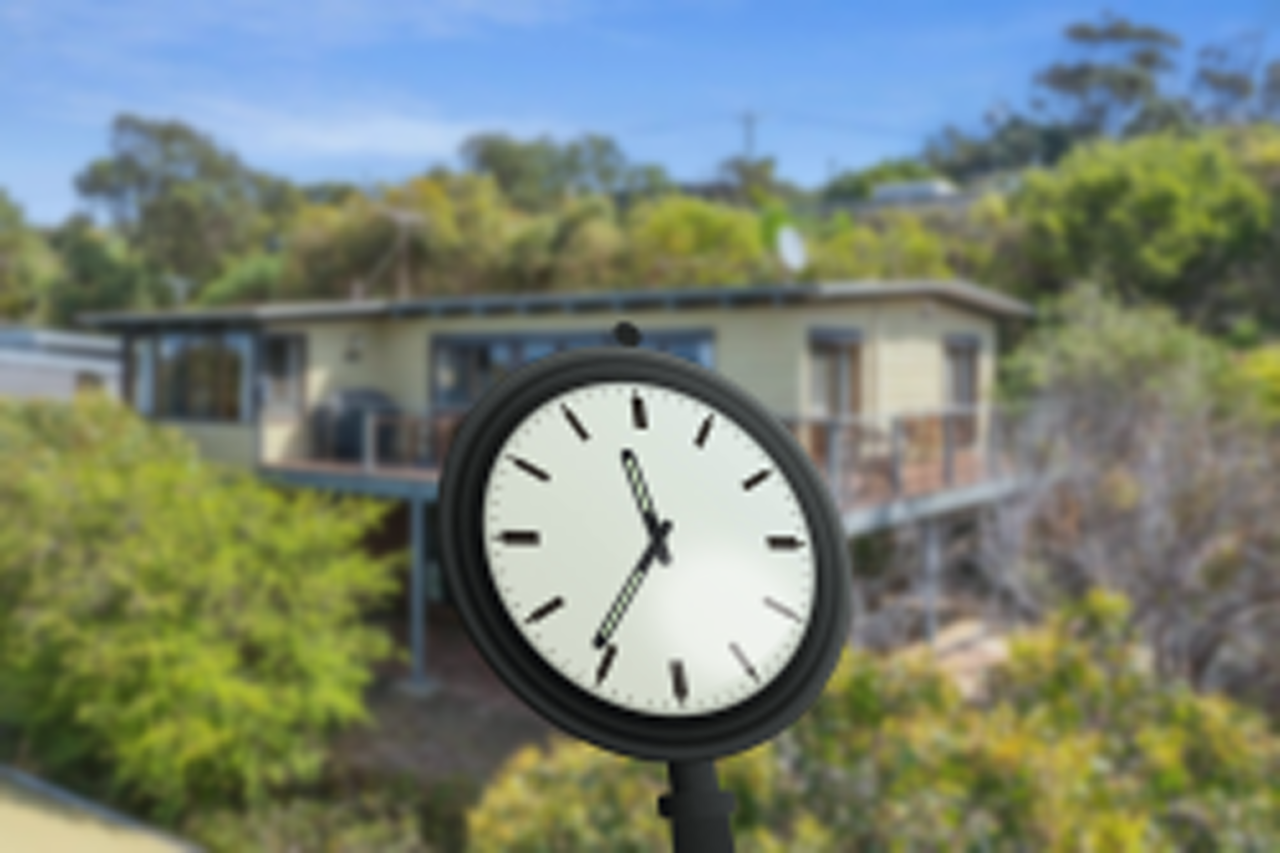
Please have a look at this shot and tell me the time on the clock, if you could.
11:36
